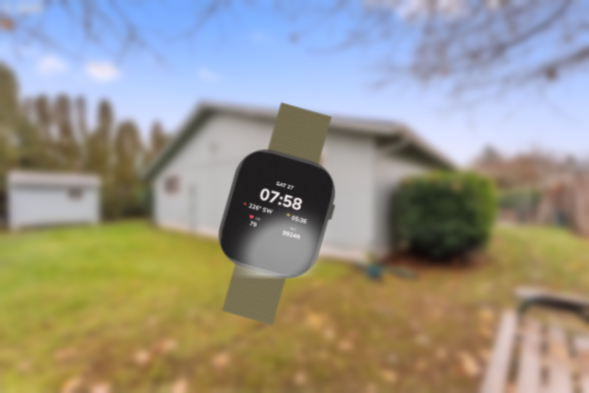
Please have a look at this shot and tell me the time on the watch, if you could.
7:58
